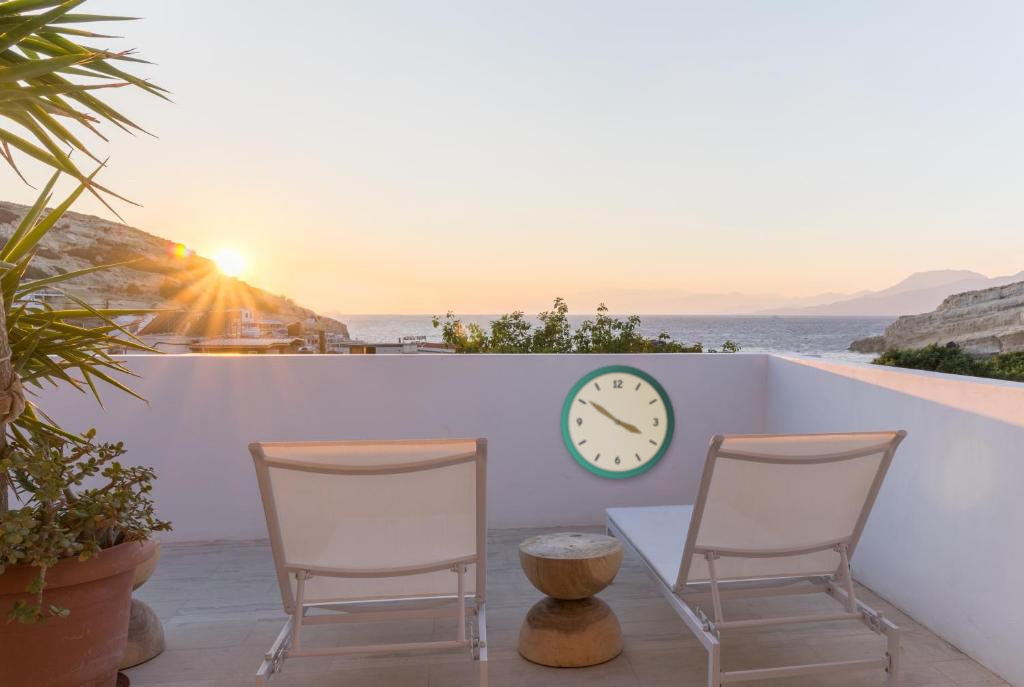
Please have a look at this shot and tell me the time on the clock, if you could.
3:51
